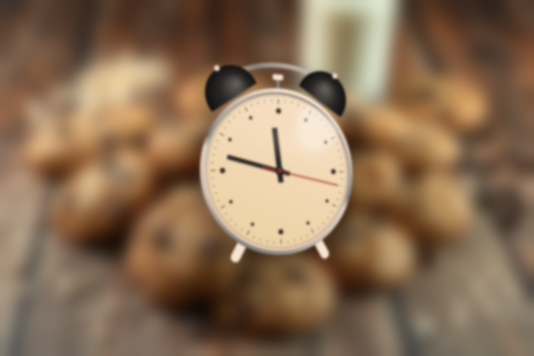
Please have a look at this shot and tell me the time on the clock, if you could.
11:47:17
